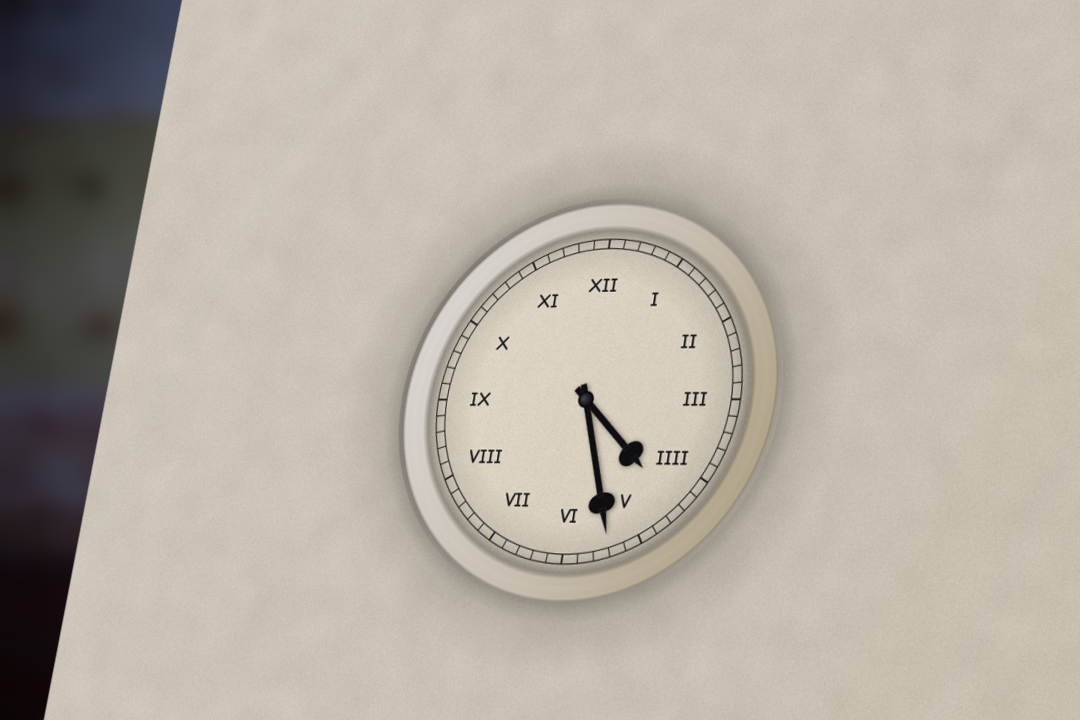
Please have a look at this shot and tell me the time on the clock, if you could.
4:27
